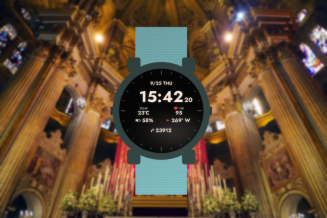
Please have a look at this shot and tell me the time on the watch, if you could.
15:42
